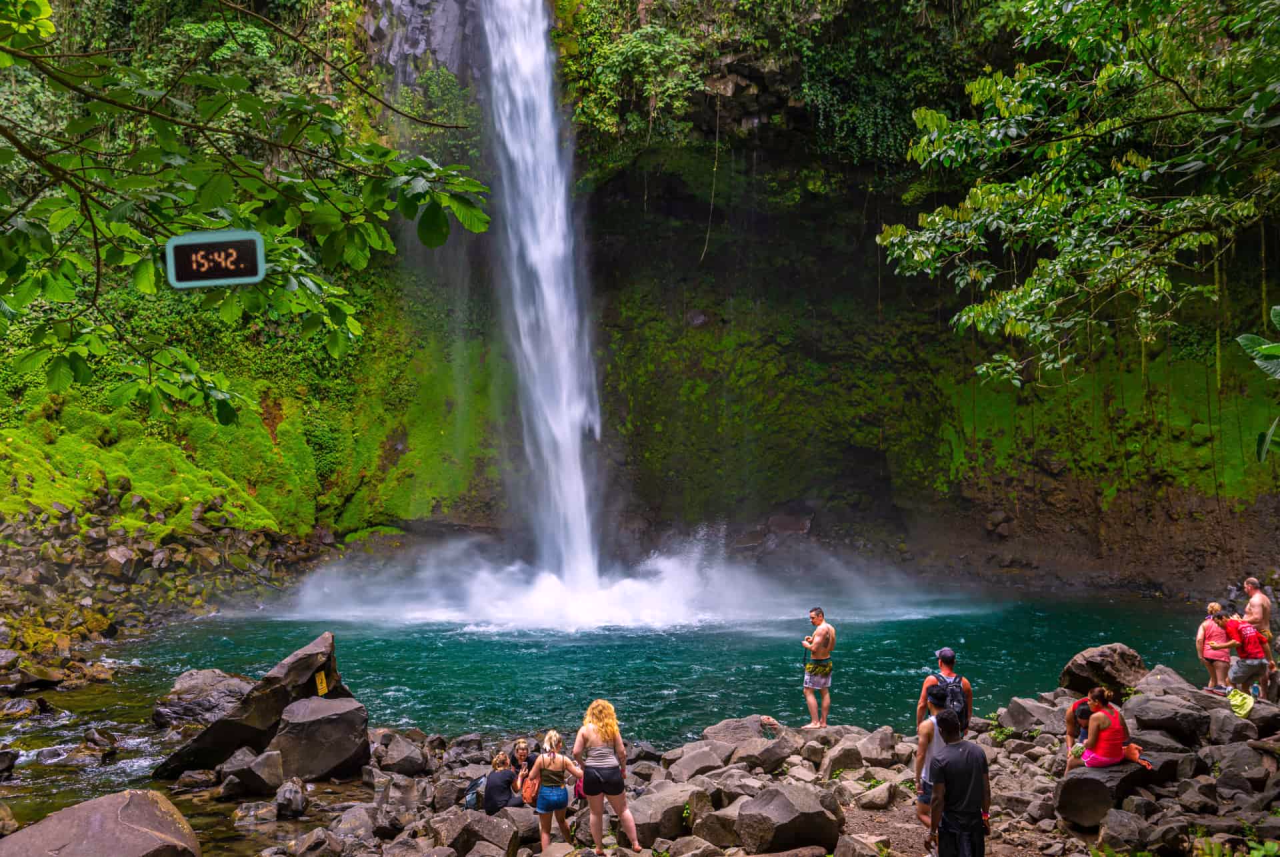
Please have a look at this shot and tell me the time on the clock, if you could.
15:42
